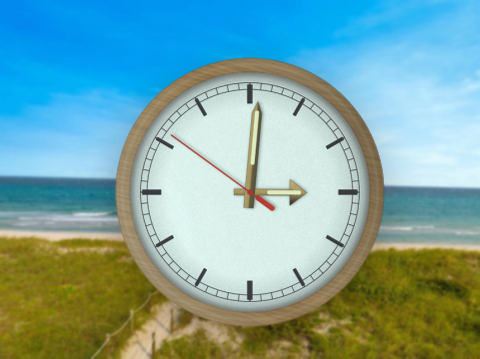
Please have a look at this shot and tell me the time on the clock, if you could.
3:00:51
